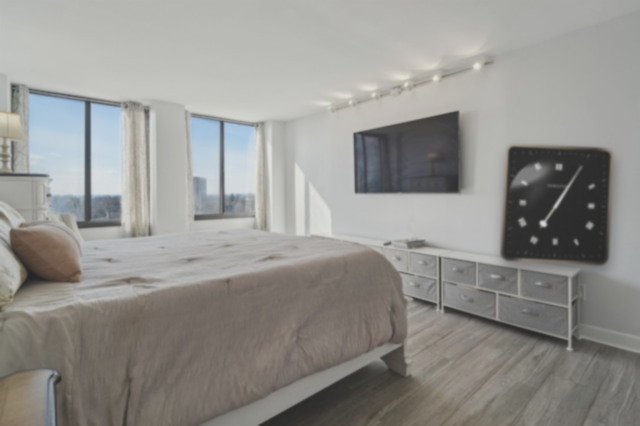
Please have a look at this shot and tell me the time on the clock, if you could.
7:05
